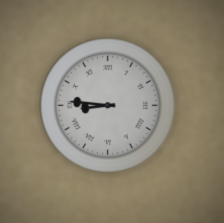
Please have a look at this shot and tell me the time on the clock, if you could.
8:46
